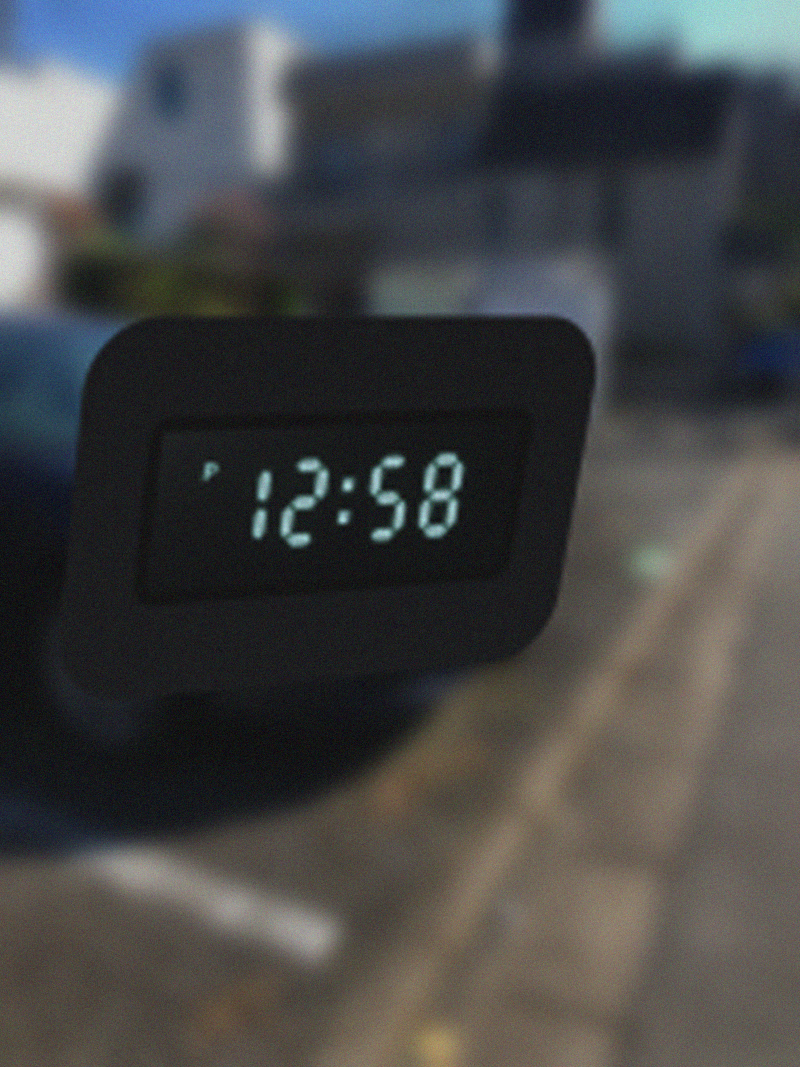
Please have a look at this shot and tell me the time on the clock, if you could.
12:58
